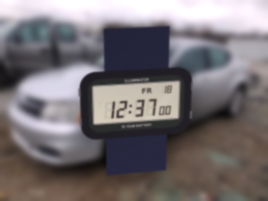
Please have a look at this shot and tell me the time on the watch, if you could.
12:37
